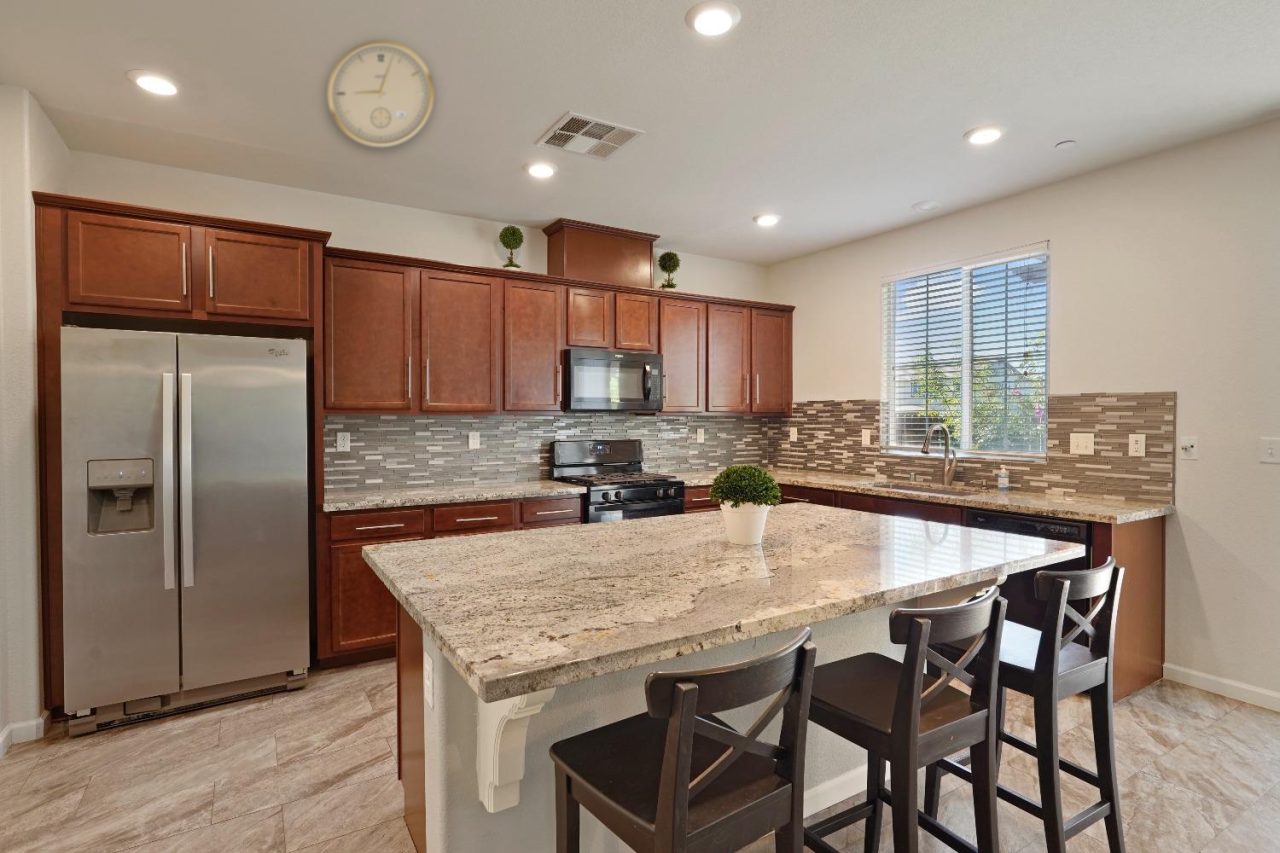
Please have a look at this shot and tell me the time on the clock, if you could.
9:03
